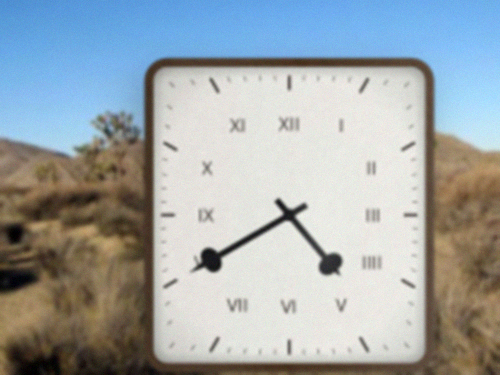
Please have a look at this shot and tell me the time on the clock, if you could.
4:40
